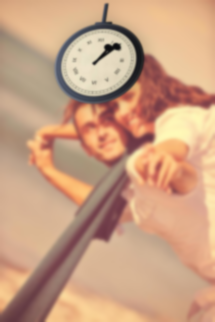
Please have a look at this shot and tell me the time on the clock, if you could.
1:08
